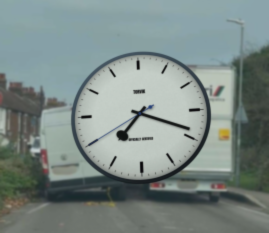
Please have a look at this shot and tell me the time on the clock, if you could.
7:18:40
